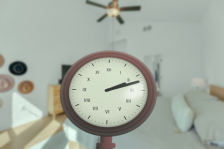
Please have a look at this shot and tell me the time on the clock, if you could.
2:12
